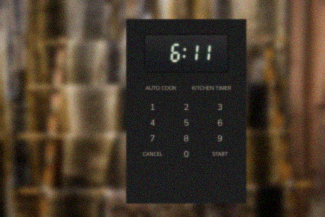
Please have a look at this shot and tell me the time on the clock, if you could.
6:11
